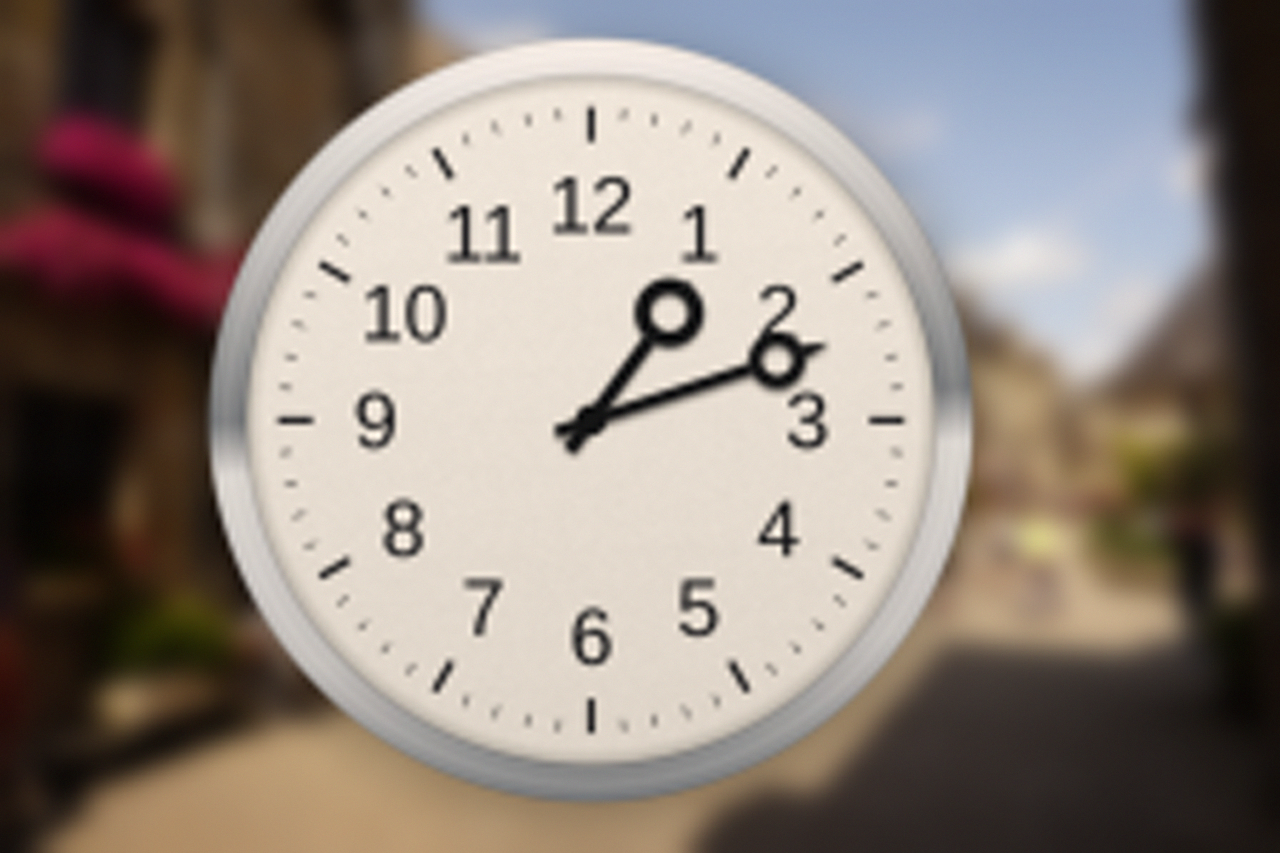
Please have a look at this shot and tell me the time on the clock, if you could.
1:12
